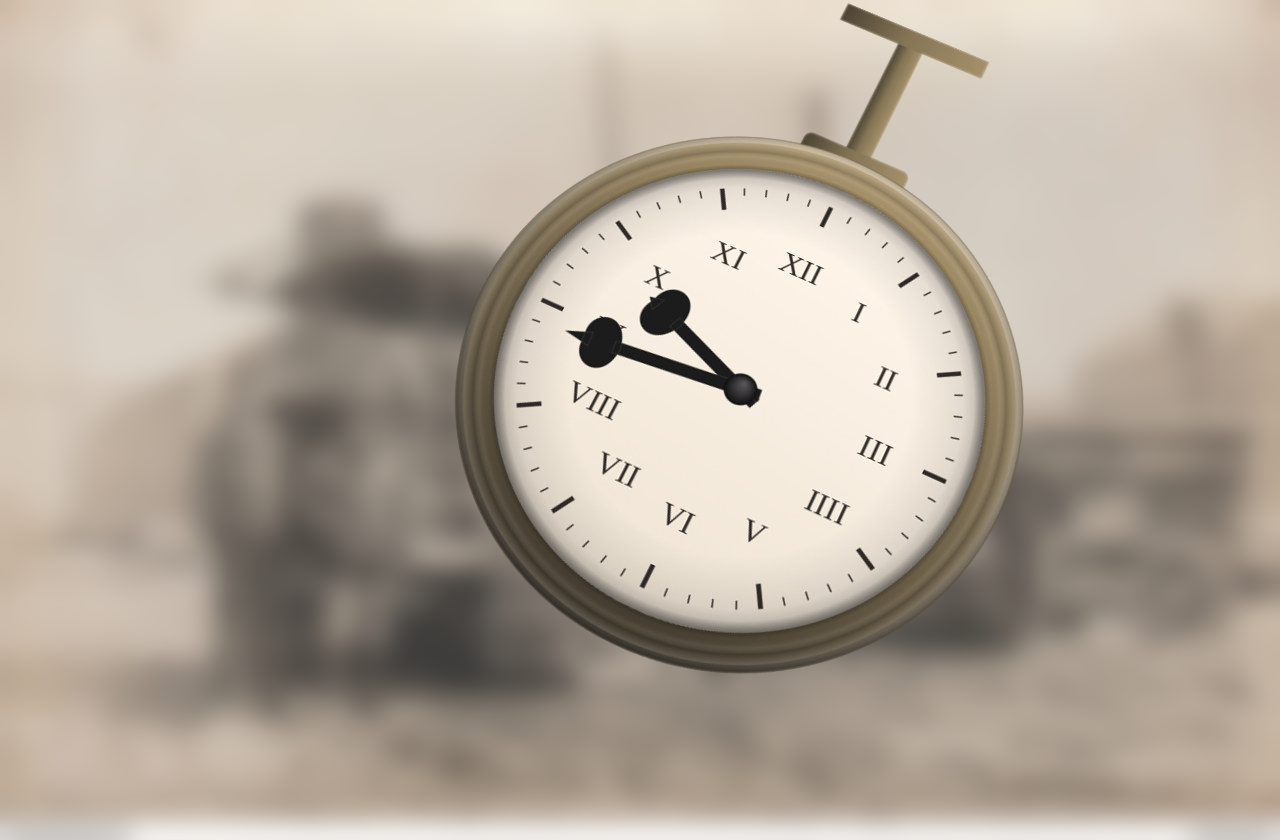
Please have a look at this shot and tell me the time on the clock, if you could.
9:44
